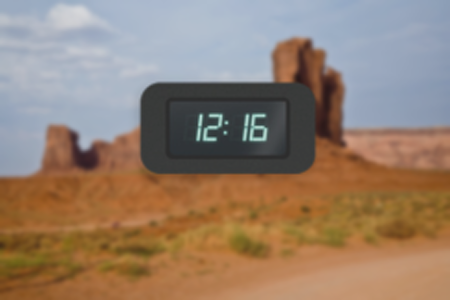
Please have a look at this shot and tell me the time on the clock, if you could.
12:16
